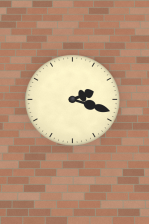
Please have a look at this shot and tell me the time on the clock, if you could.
2:18
